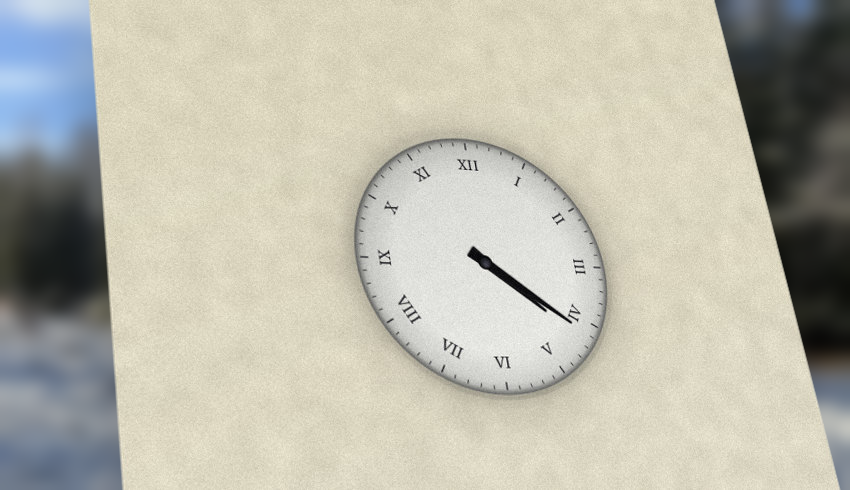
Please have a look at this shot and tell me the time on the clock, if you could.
4:21
